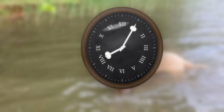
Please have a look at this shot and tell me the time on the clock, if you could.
8:05
